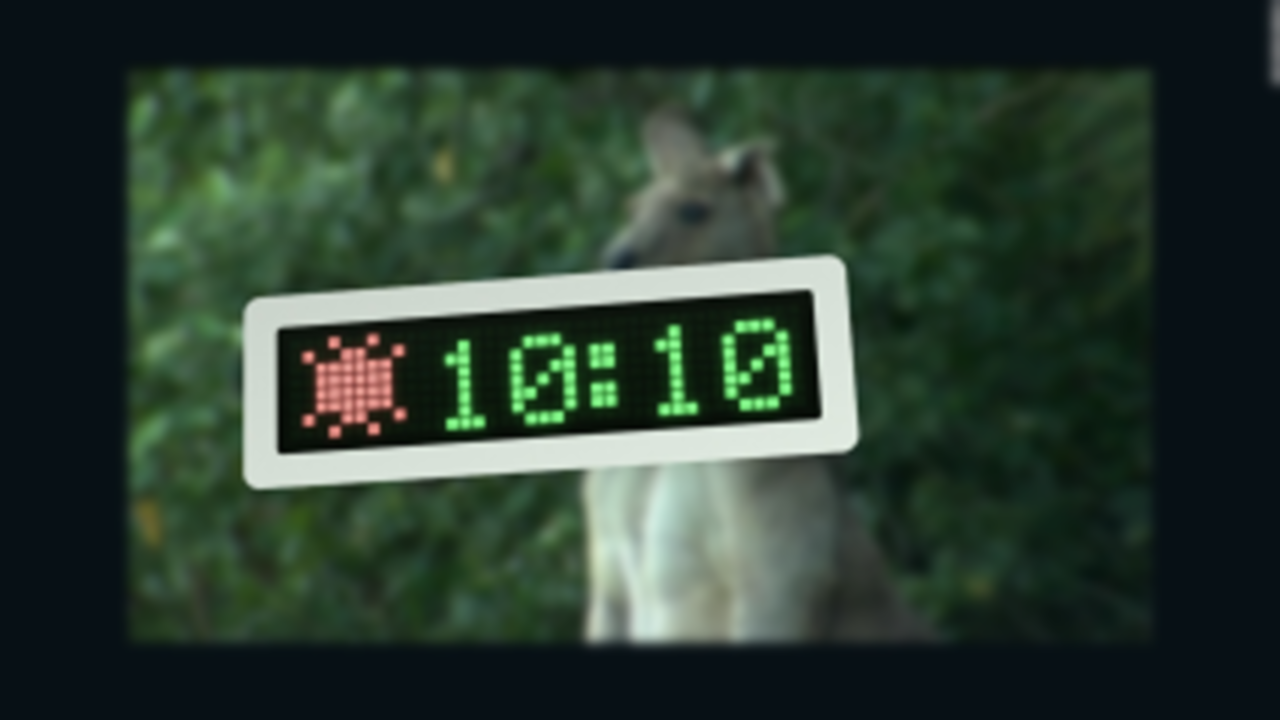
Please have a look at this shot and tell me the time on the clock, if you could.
10:10
